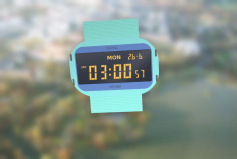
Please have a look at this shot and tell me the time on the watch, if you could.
3:00:57
